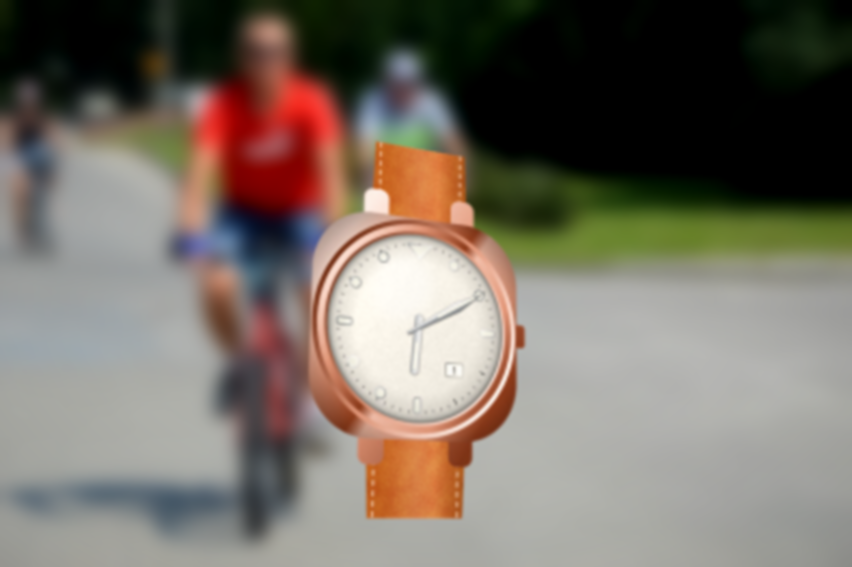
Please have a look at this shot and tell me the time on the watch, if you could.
6:10
